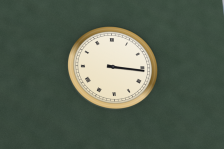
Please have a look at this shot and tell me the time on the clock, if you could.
3:16
